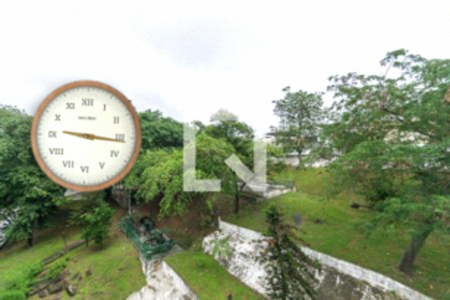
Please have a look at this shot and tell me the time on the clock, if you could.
9:16
